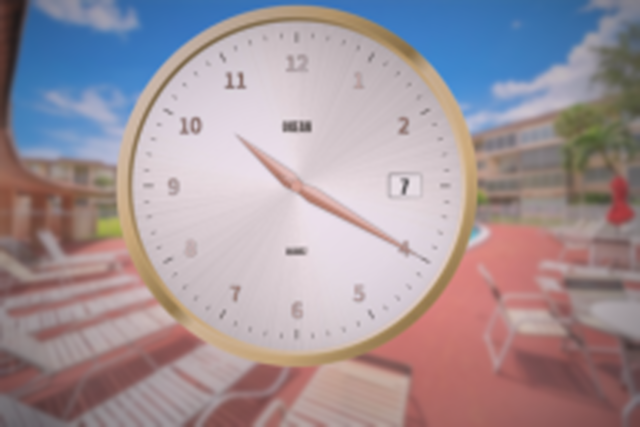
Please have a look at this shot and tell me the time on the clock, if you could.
10:20
